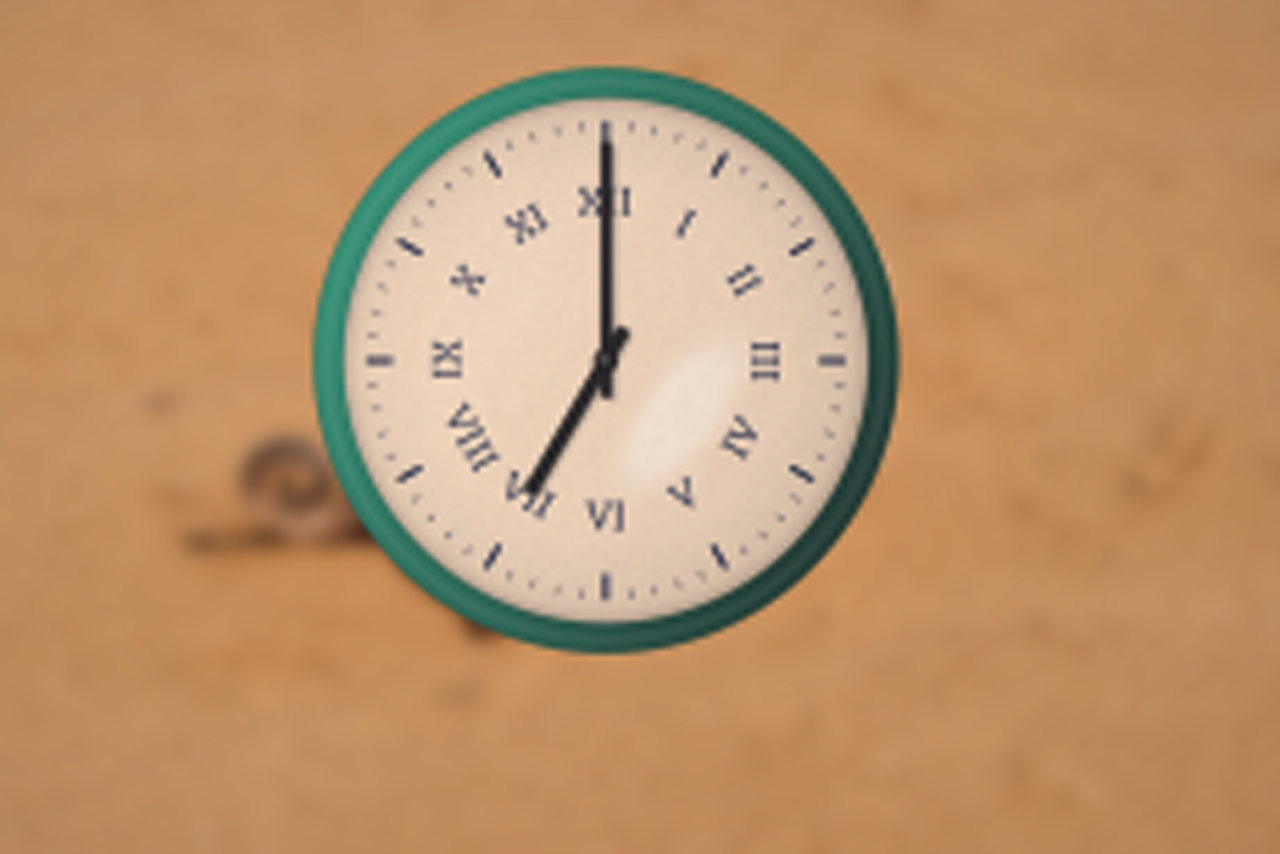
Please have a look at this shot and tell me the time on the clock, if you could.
7:00
